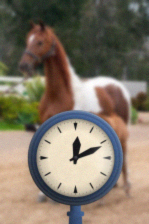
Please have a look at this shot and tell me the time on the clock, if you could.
12:11
